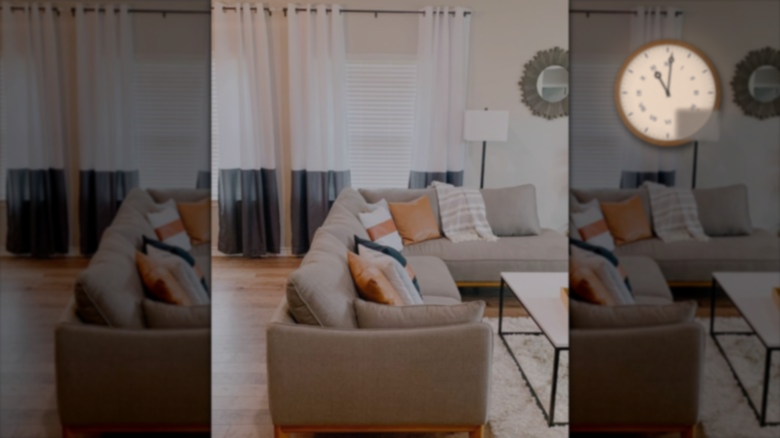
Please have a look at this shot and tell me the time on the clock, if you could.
11:01
